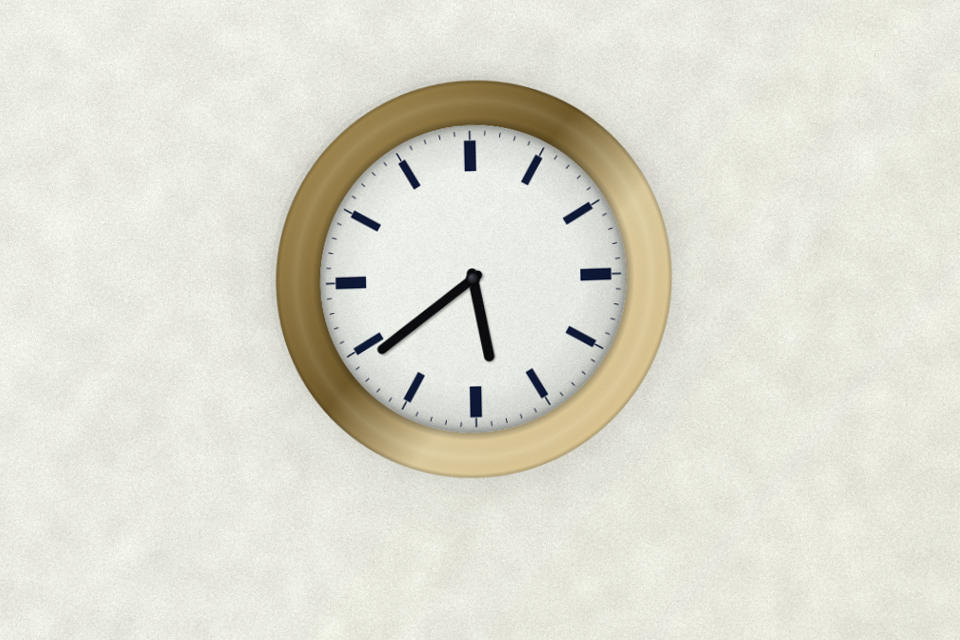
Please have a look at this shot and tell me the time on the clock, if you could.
5:39
